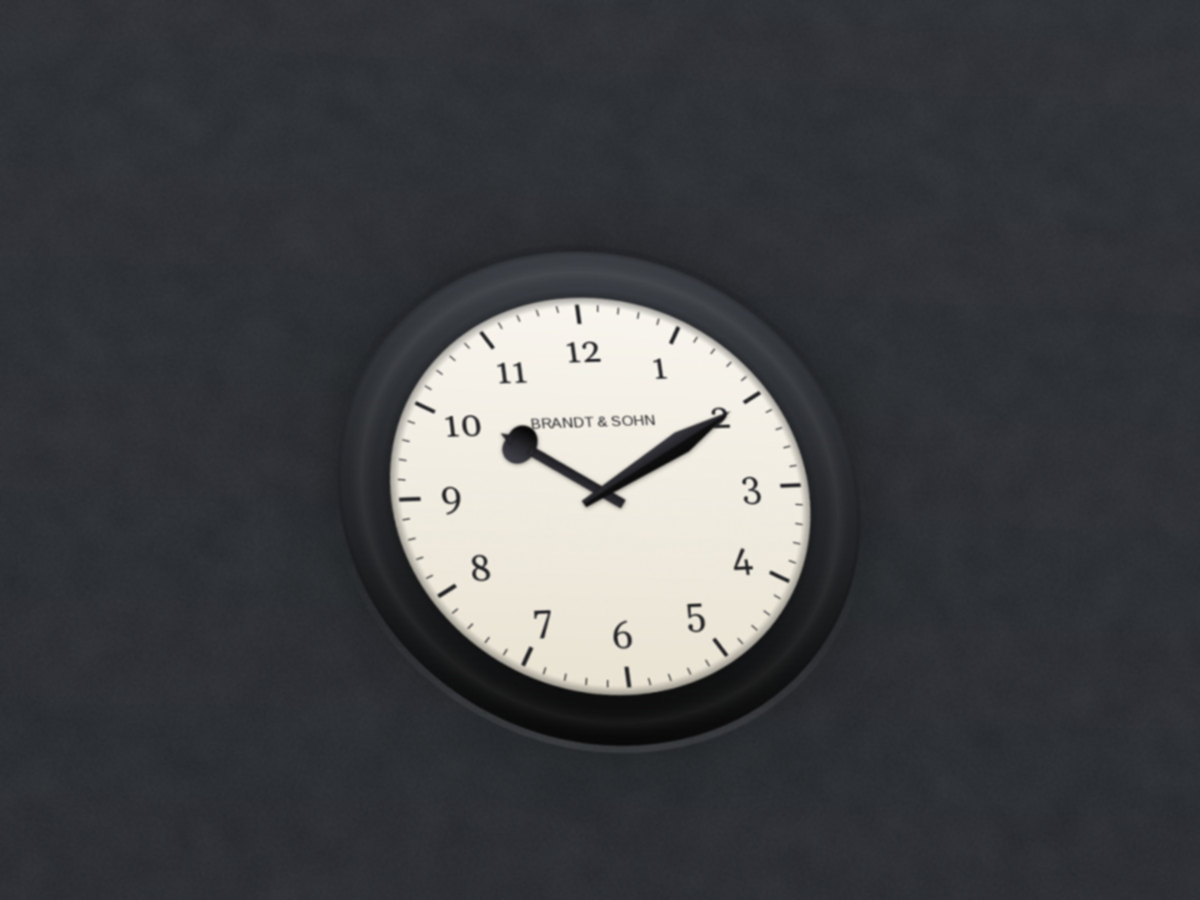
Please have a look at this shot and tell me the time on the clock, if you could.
10:10
